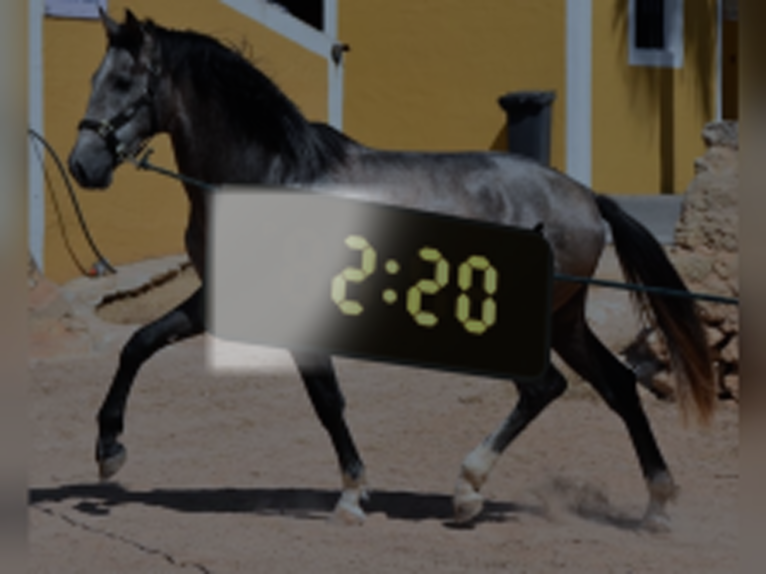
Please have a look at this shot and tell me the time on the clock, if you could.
2:20
